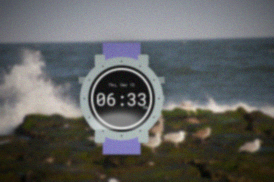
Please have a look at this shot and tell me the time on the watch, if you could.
6:33
